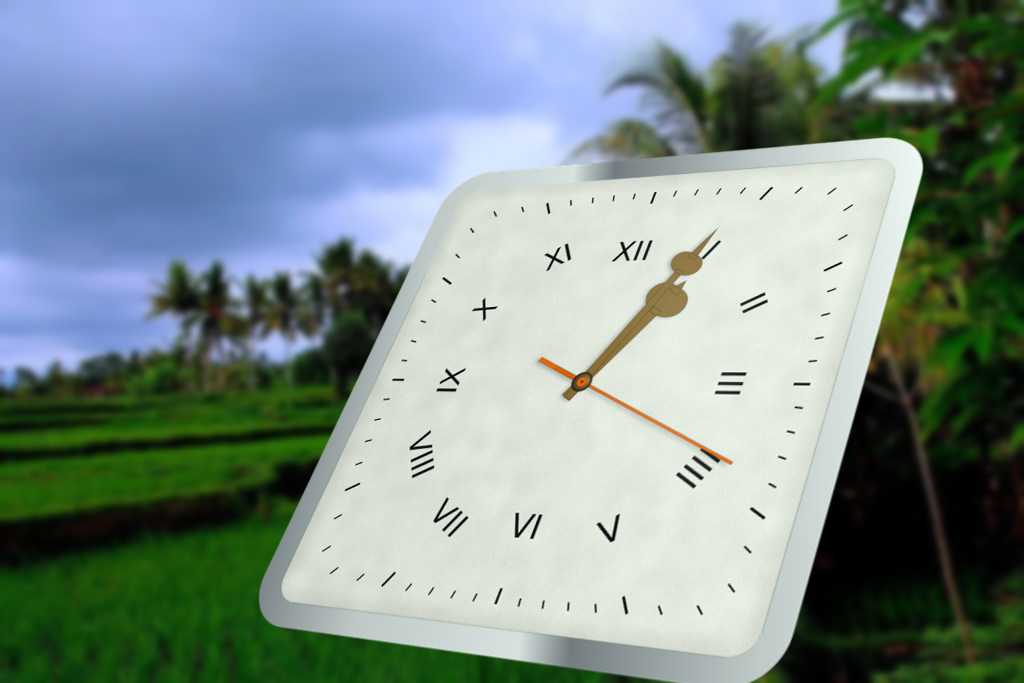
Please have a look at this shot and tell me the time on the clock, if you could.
1:04:19
